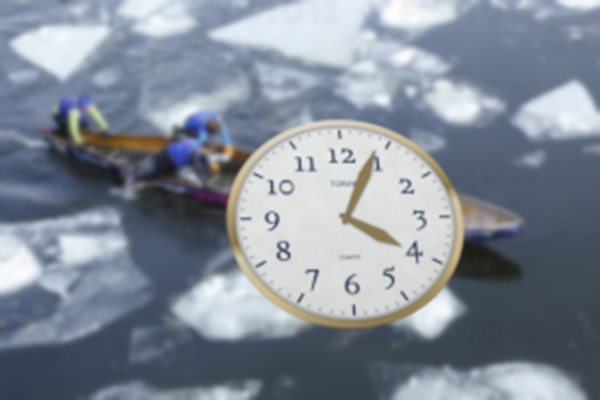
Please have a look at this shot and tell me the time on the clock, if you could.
4:04
